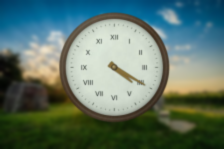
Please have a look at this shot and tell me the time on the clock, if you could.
4:20
